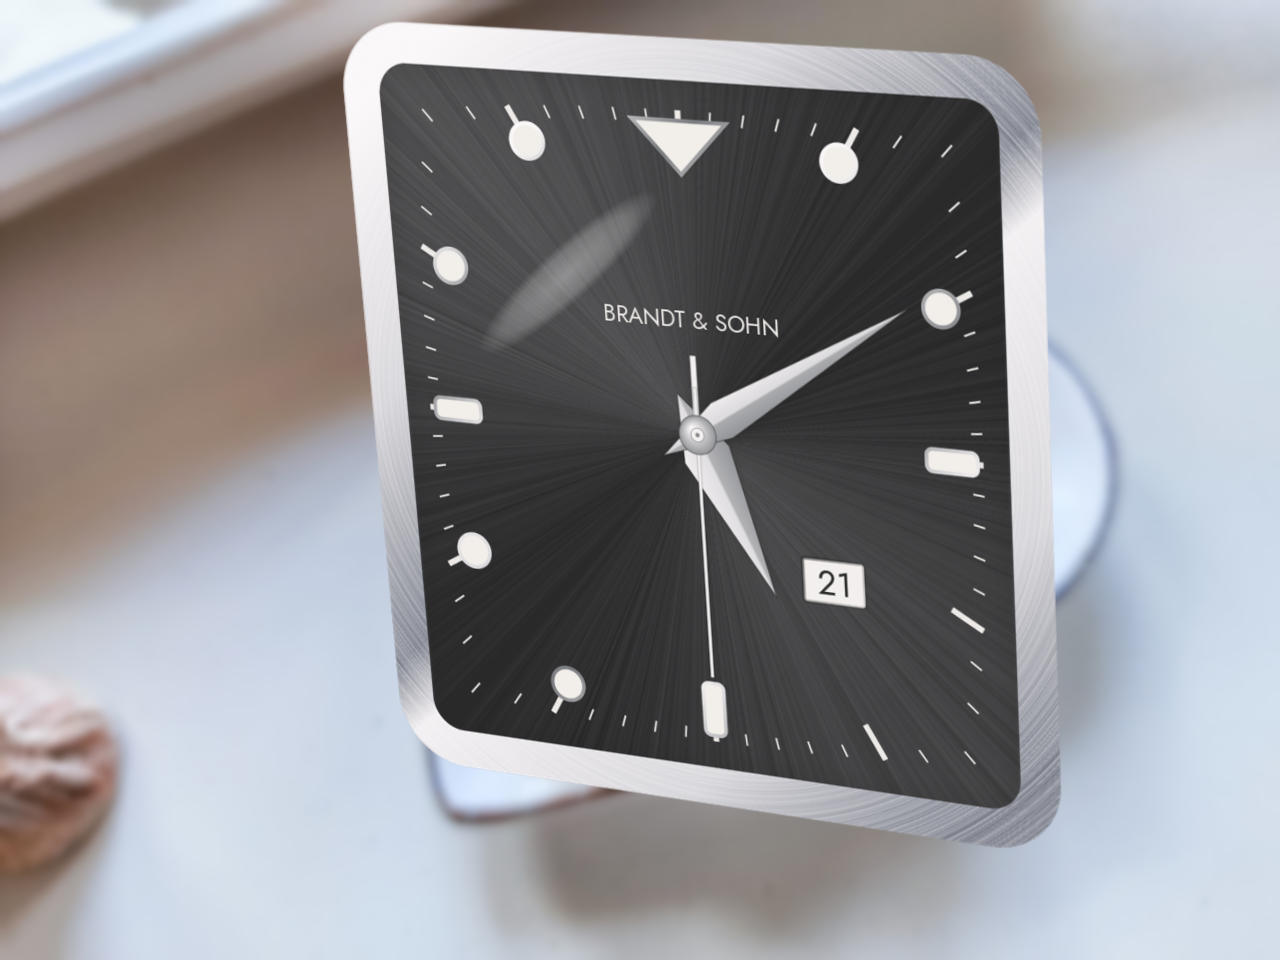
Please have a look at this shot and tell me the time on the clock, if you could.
5:09:30
